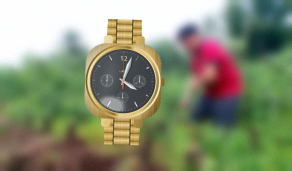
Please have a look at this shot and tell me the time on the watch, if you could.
4:03
